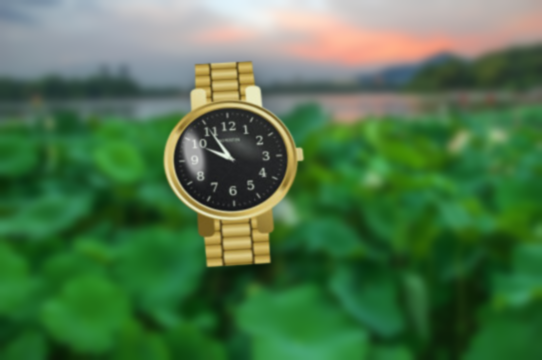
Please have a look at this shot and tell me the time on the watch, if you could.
9:55
